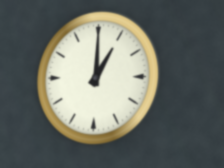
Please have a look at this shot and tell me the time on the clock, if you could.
1:00
